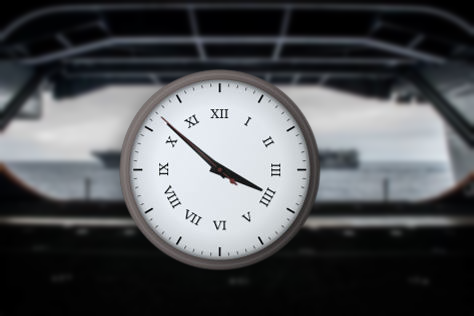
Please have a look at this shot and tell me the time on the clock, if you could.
3:51:52
